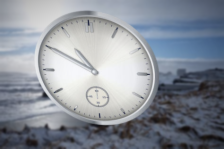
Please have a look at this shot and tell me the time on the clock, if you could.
10:50
